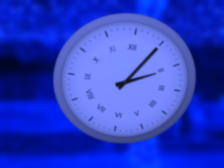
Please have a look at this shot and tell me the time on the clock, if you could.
2:05
